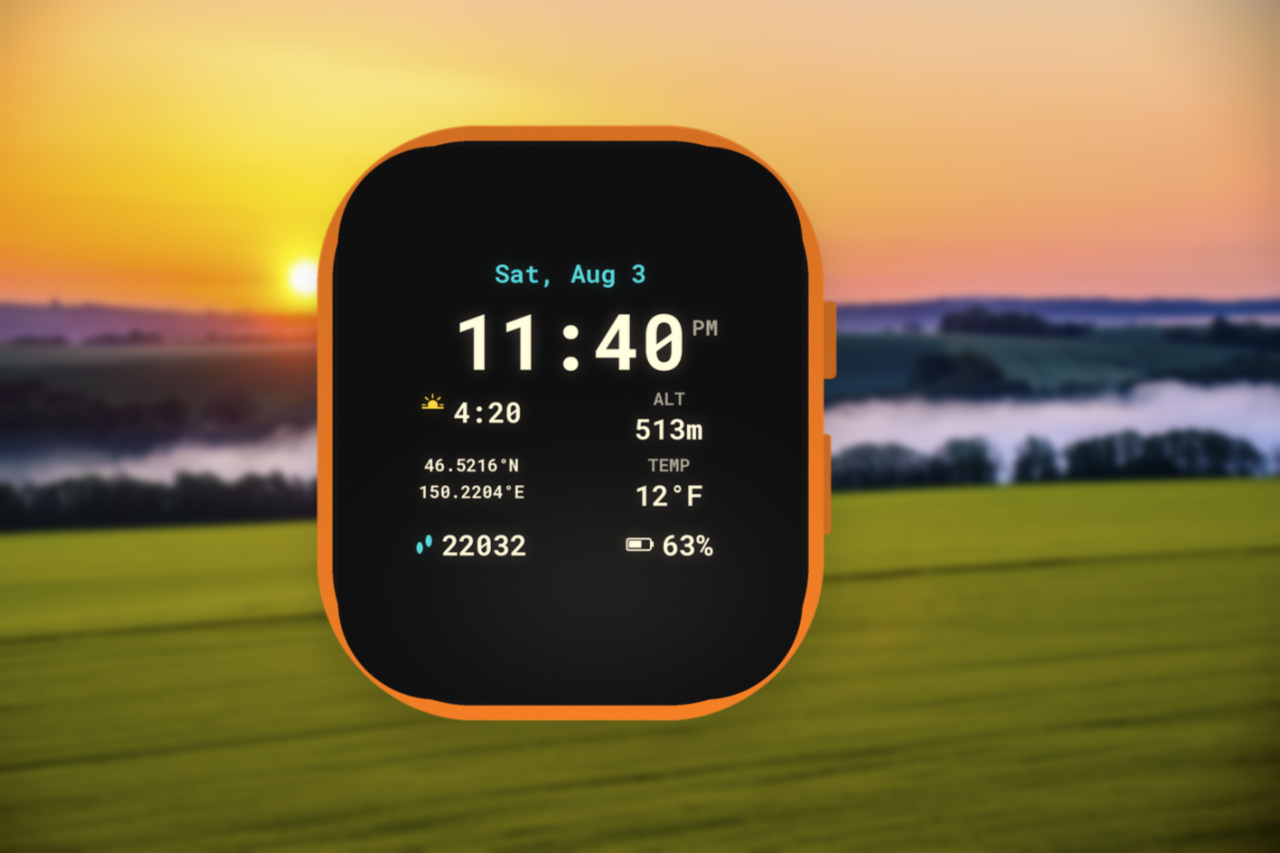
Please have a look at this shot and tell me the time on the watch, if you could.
11:40
